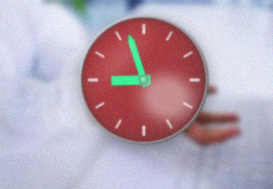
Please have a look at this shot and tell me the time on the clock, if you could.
8:57
